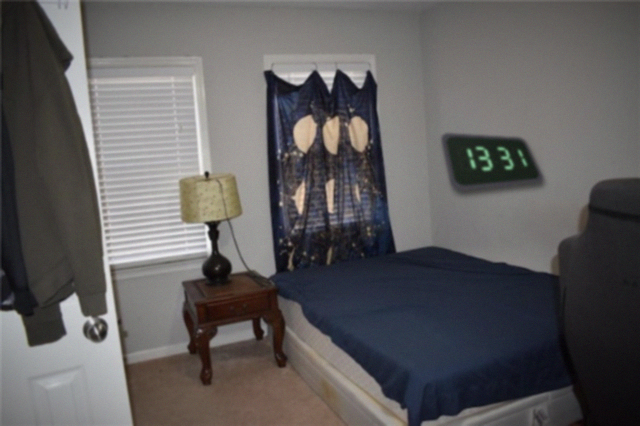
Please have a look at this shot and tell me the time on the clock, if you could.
13:31
